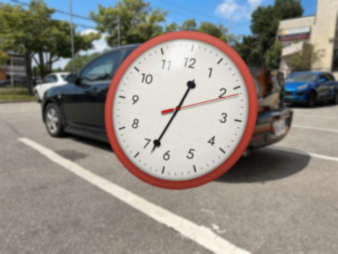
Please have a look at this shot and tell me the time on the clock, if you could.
12:33:11
